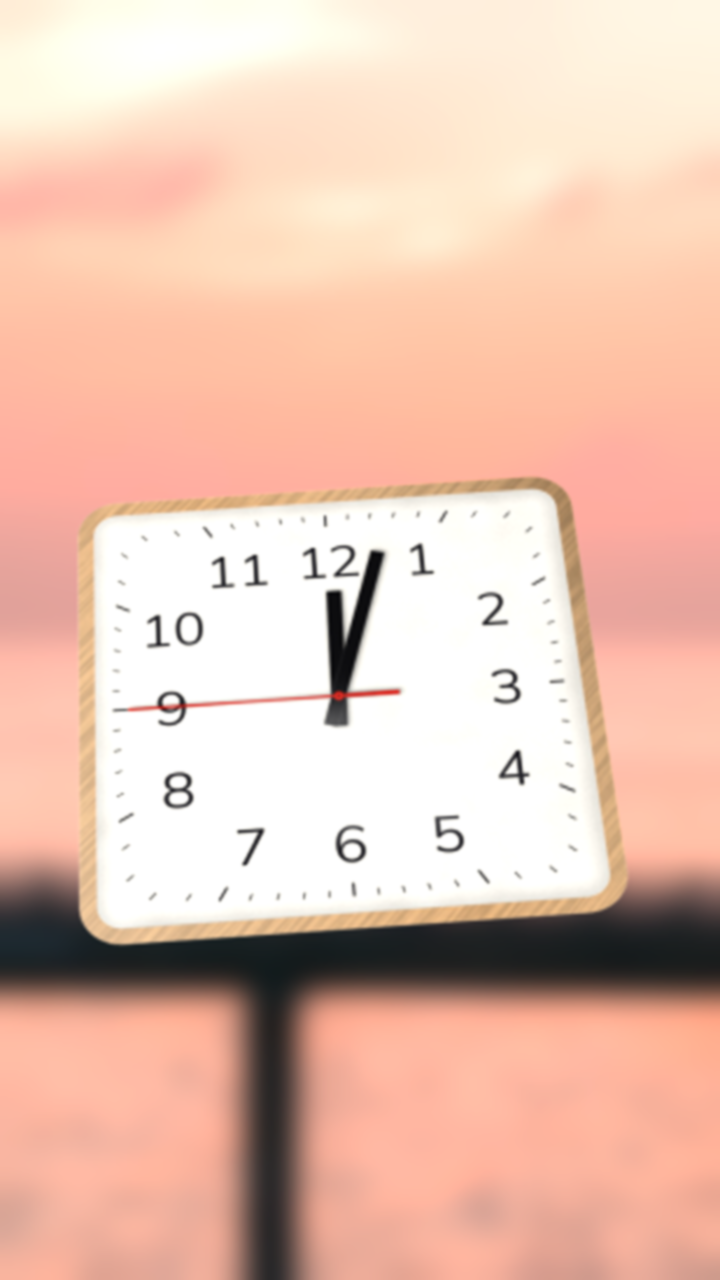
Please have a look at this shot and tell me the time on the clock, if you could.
12:02:45
